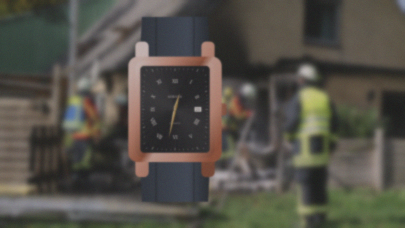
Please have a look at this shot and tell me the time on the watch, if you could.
12:32
